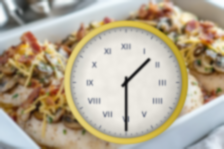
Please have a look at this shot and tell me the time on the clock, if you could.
1:30
